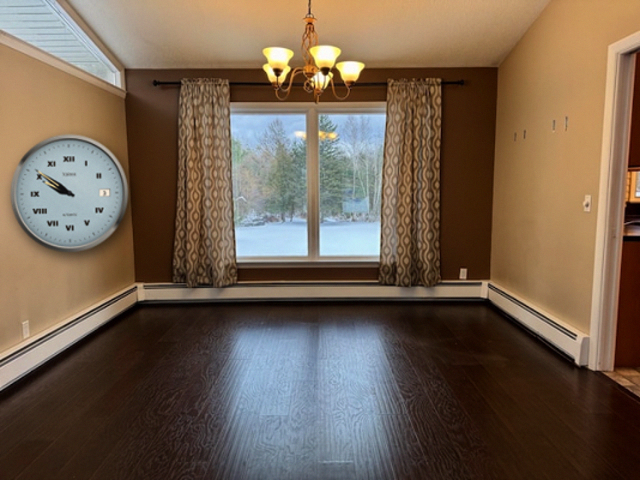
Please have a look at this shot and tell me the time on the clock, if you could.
9:51
